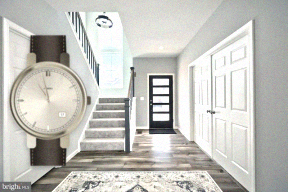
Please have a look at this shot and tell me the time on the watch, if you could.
10:58
